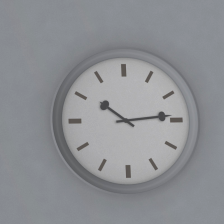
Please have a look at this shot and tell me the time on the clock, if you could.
10:14
